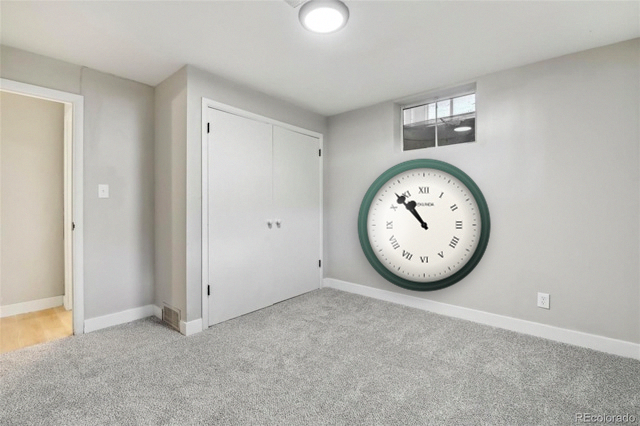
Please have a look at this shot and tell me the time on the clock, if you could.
10:53
